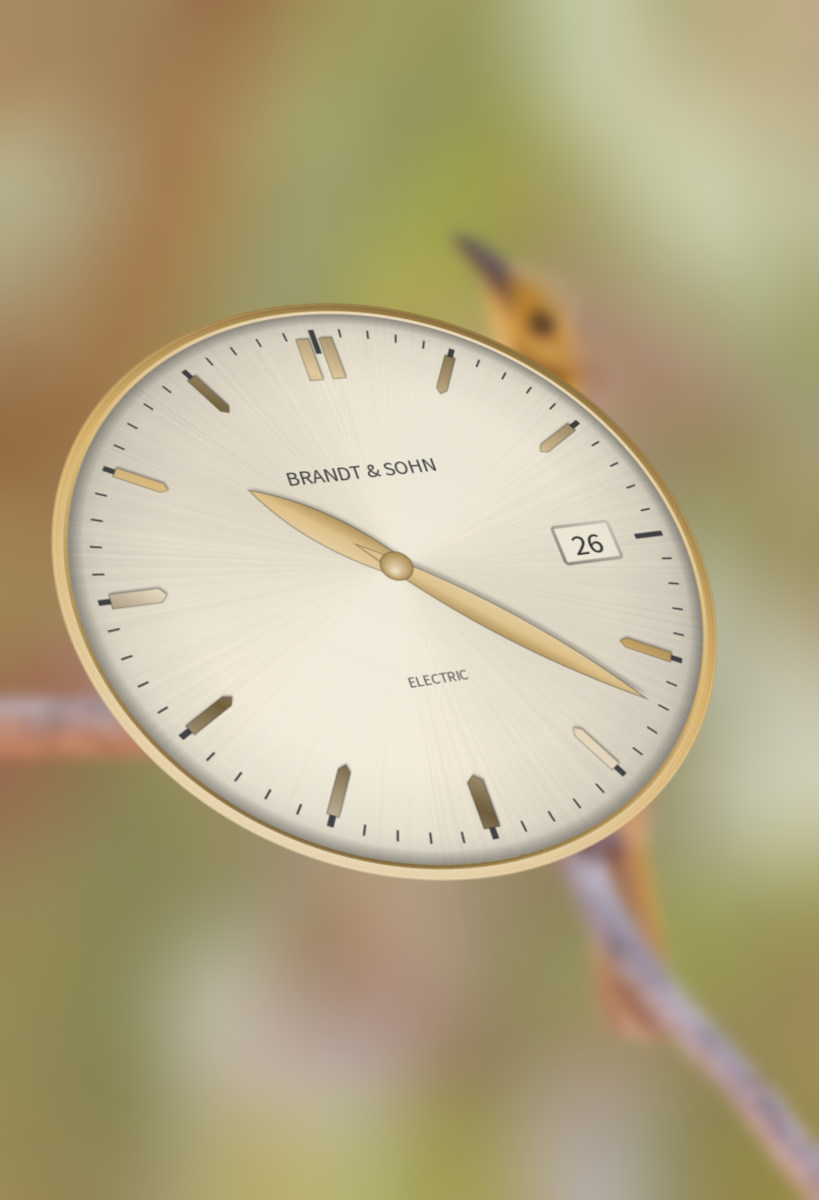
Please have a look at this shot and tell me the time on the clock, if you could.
10:22
